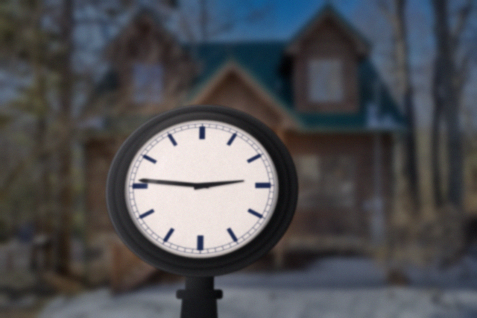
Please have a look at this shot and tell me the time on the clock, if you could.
2:46
